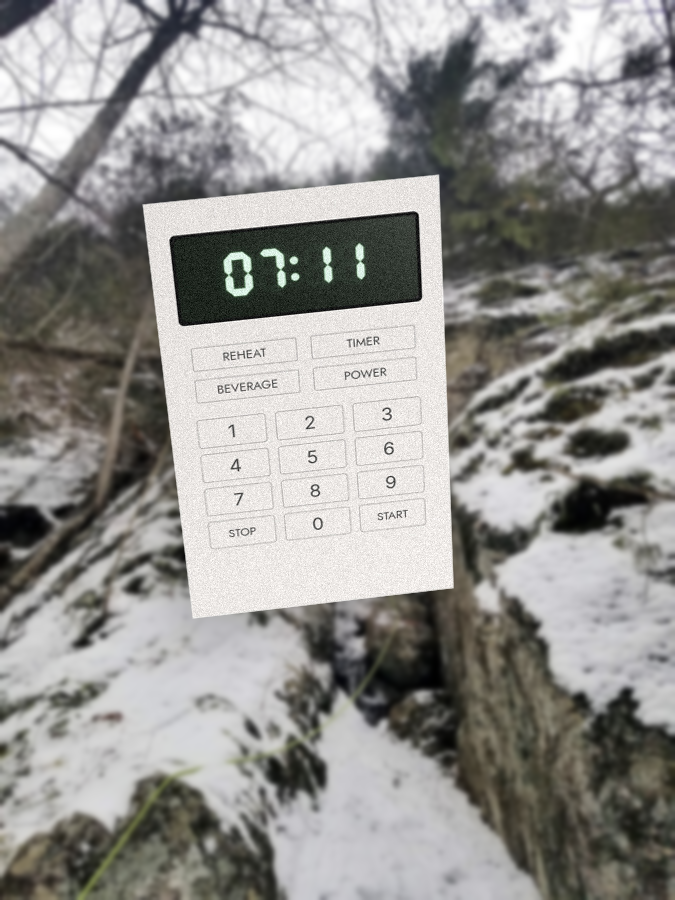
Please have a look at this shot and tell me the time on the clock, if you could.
7:11
